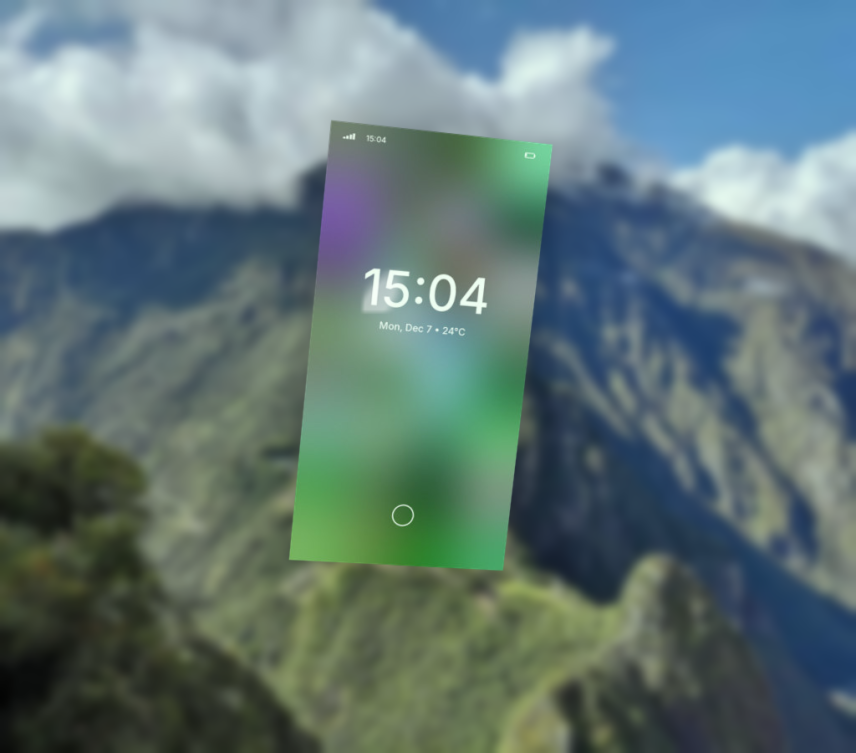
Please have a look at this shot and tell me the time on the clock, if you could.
15:04
